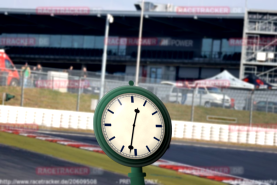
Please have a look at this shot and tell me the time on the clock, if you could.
12:32
